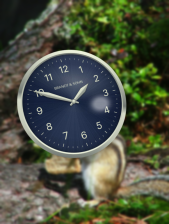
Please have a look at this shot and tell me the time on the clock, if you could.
1:50
